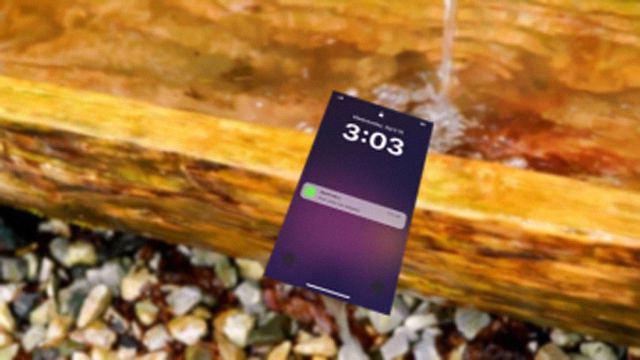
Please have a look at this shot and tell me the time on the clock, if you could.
3:03
